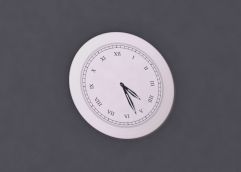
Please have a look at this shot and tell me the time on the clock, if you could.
4:27
